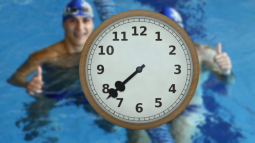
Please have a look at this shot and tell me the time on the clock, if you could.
7:38
